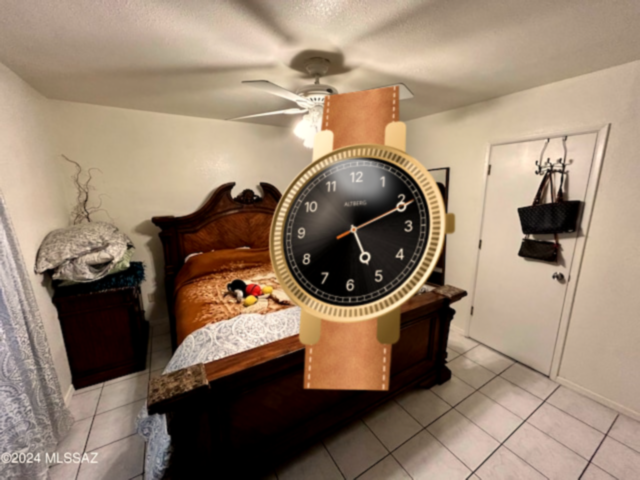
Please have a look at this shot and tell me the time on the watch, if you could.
5:11:11
